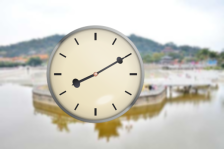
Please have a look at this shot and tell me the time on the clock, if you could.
8:10
